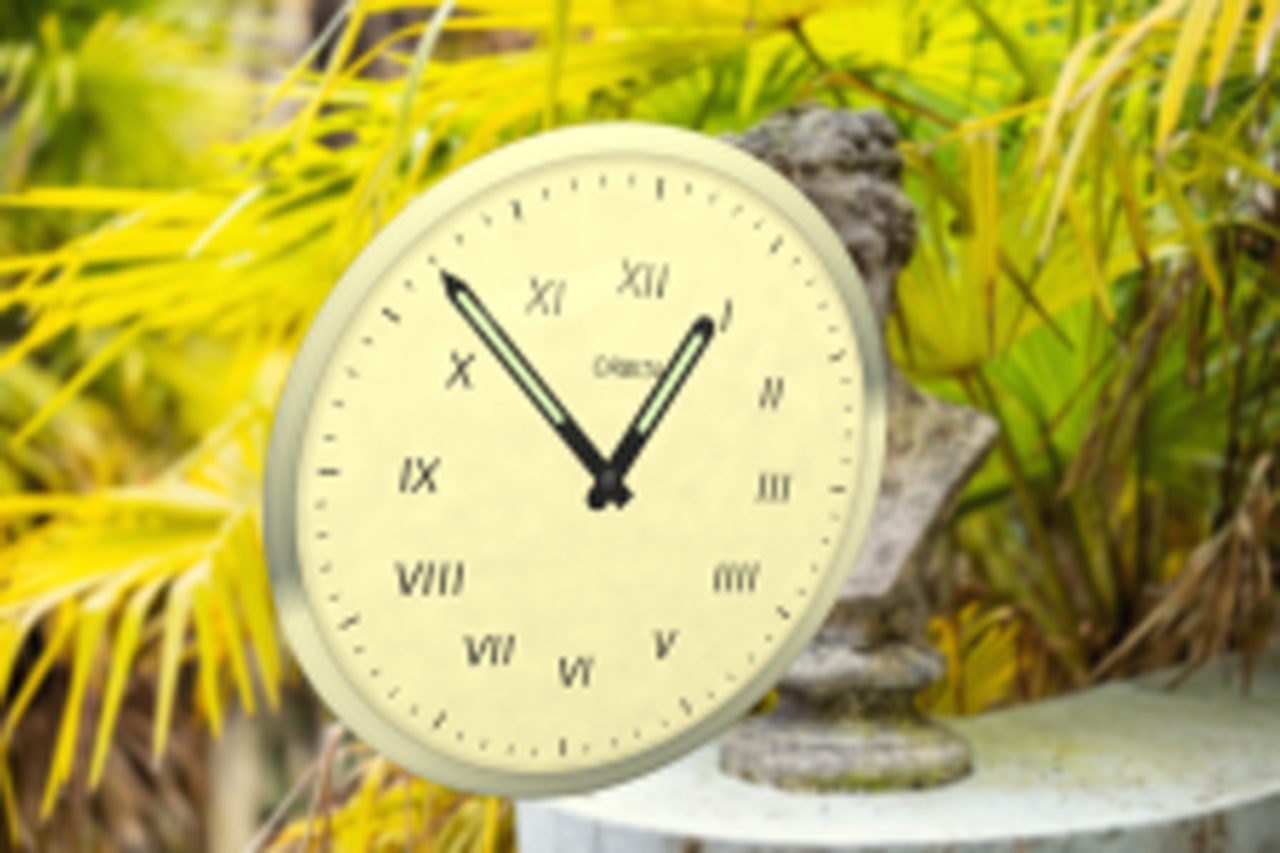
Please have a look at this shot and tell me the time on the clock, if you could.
12:52
